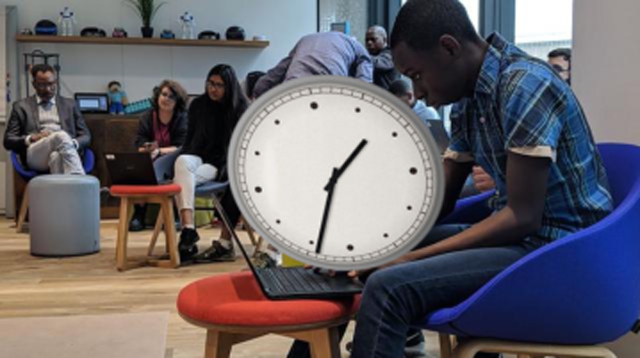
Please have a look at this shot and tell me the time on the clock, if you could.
1:34
